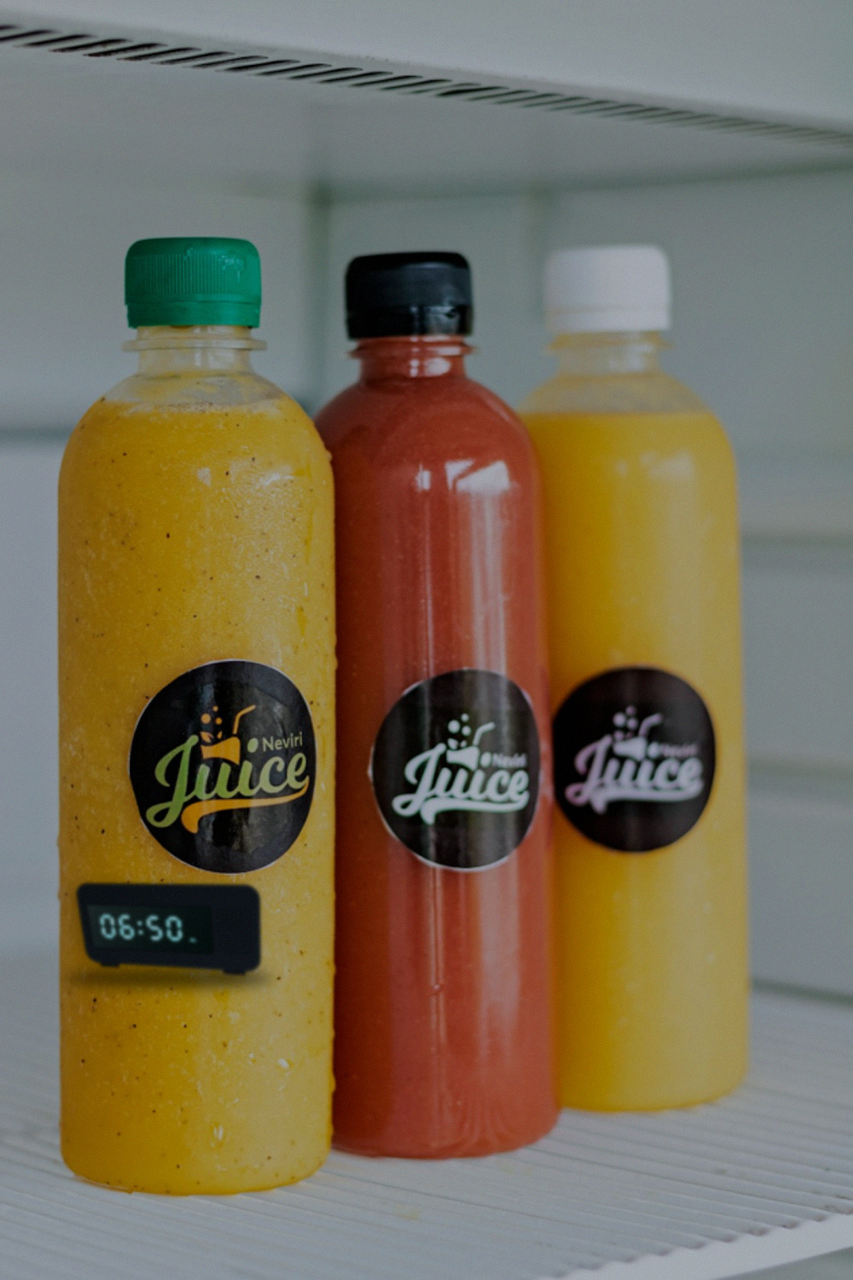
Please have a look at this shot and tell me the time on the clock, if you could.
6:50
